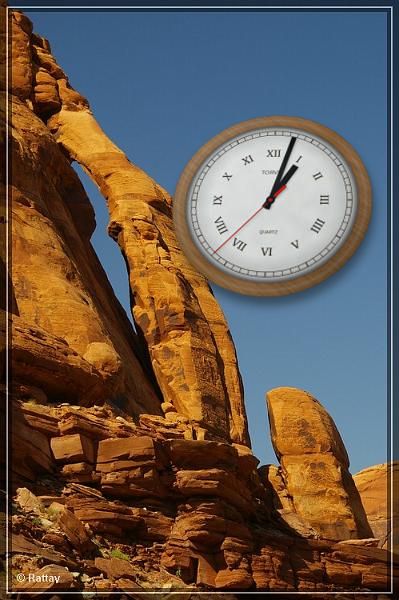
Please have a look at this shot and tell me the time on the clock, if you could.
1:02:37
